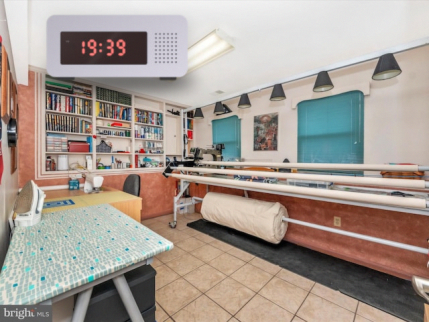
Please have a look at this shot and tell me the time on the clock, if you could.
19:39
